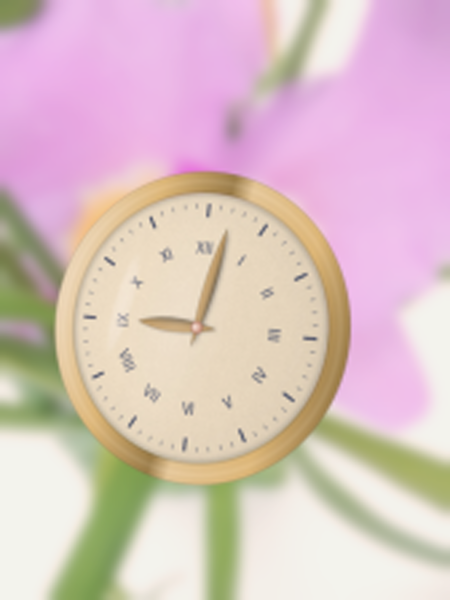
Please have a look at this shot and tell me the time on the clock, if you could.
9:02
